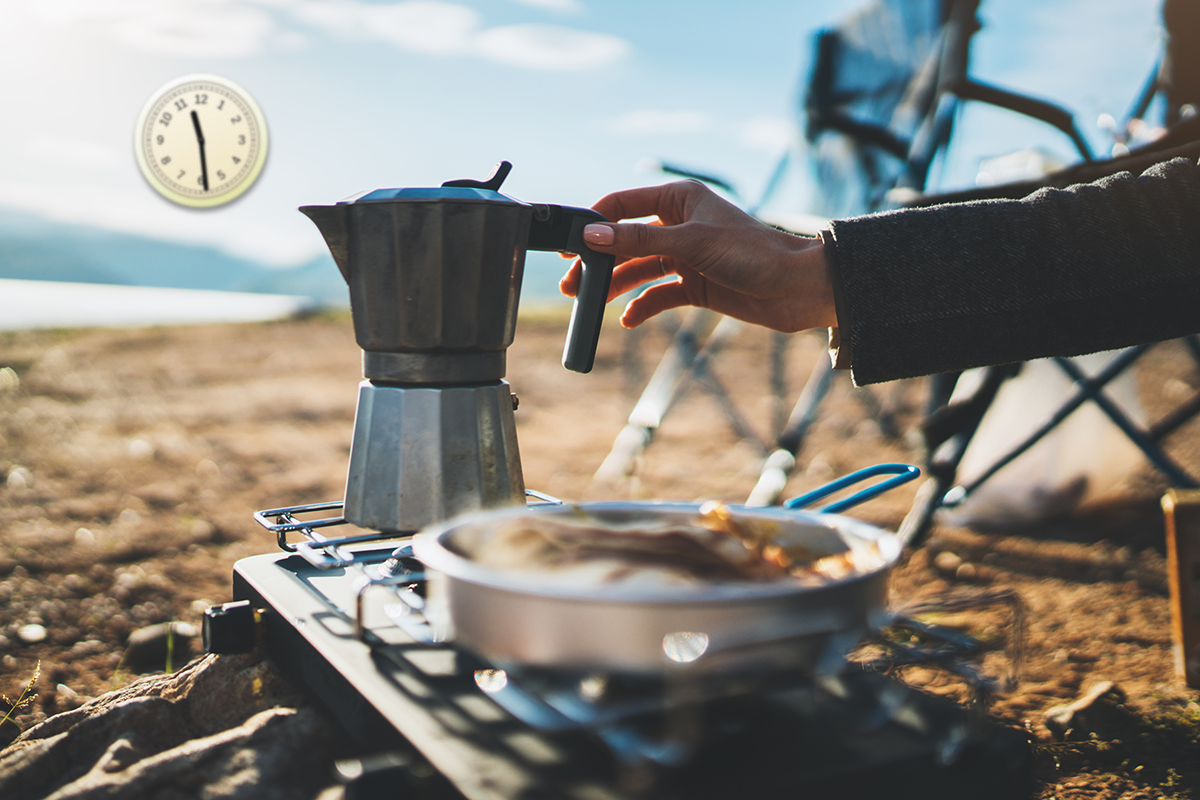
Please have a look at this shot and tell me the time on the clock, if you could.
11:29
